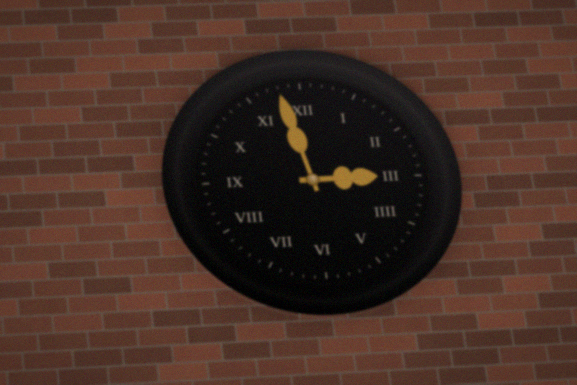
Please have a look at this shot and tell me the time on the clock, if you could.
2:58
